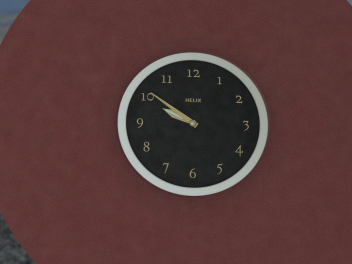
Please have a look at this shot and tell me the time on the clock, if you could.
9:51
